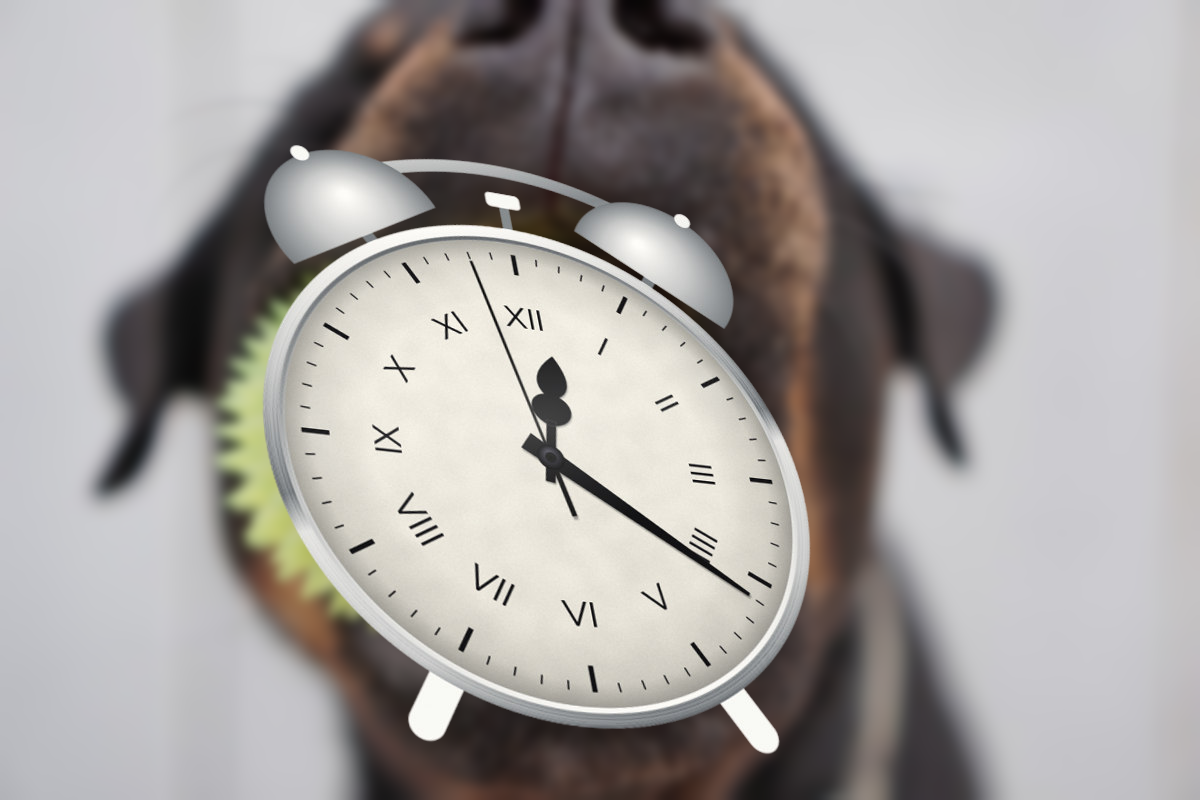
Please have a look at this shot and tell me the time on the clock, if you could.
12:20:58
